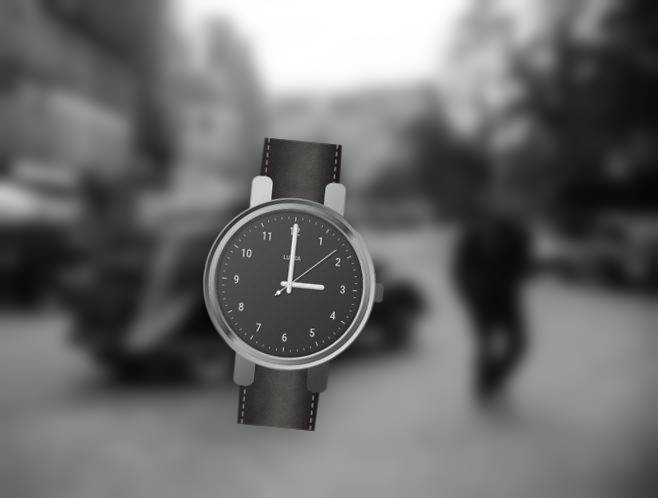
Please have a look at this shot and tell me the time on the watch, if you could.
3:00:08
